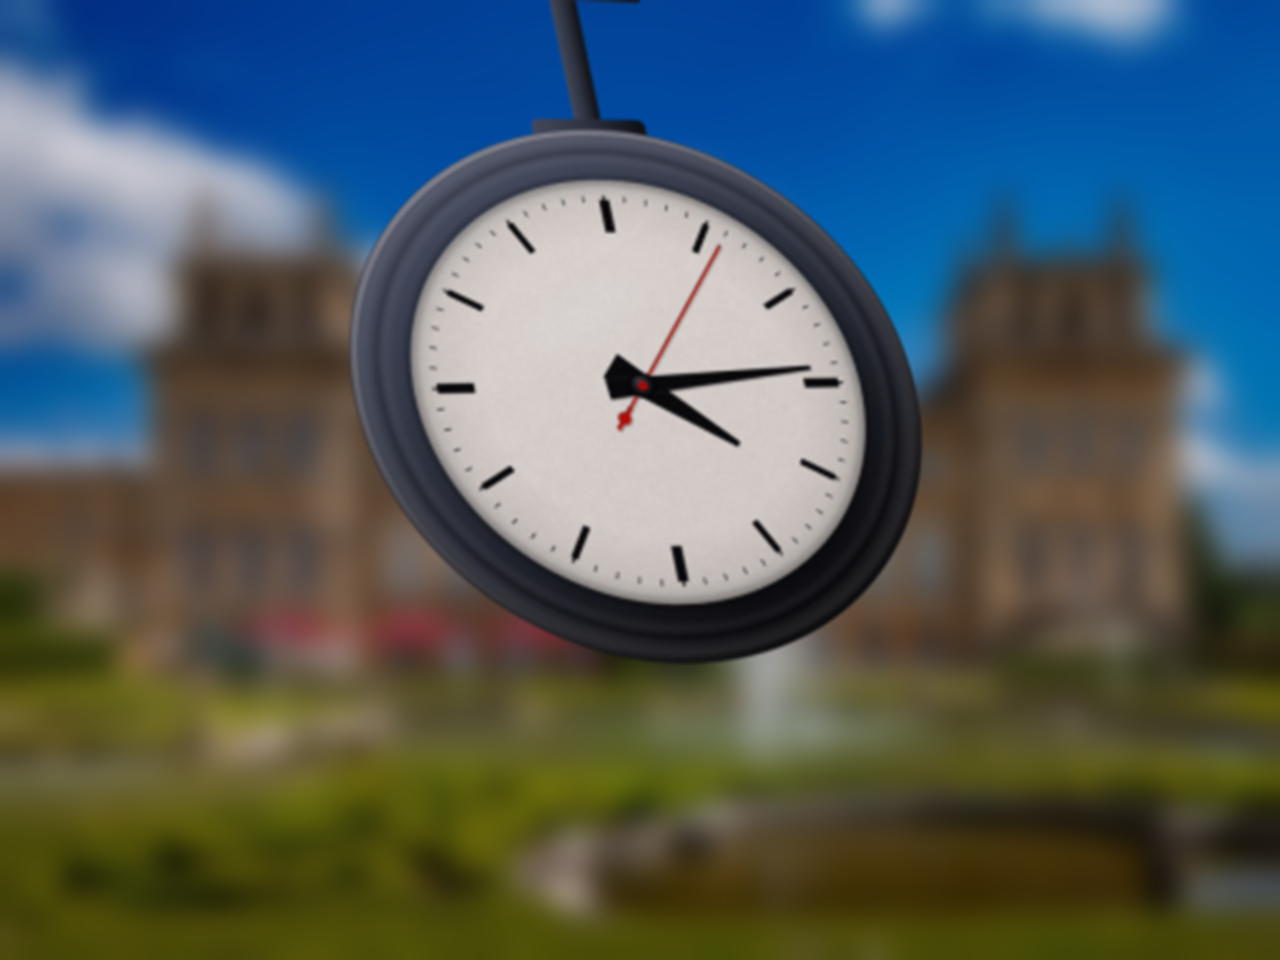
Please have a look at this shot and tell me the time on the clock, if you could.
4:14:06
